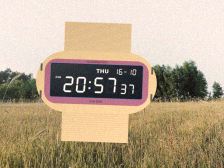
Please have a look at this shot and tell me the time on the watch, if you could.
20:57:37
